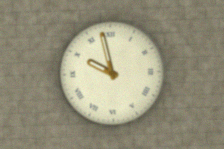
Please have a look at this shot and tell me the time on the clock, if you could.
9:58
